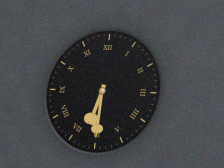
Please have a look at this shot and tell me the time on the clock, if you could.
6:30
